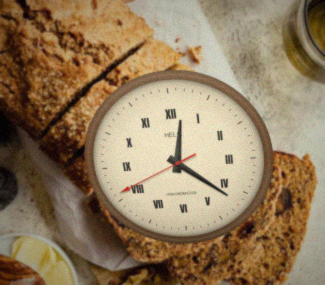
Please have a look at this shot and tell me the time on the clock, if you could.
12:21:41
